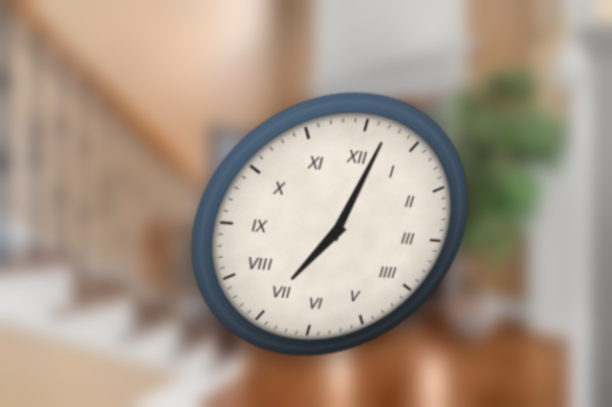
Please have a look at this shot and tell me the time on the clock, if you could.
7:02
